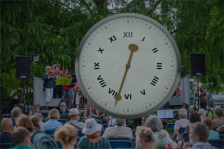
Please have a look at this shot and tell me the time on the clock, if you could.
12:33
